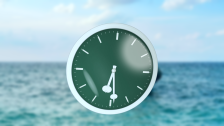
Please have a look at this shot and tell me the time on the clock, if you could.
6:29
